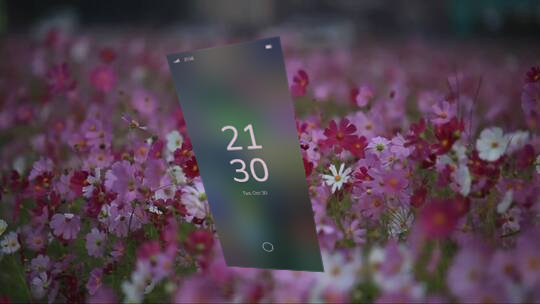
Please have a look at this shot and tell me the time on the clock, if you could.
21:30
